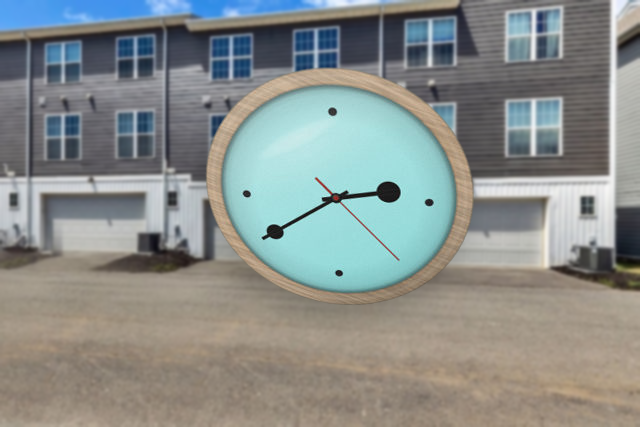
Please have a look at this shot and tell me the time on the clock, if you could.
2:39:23
